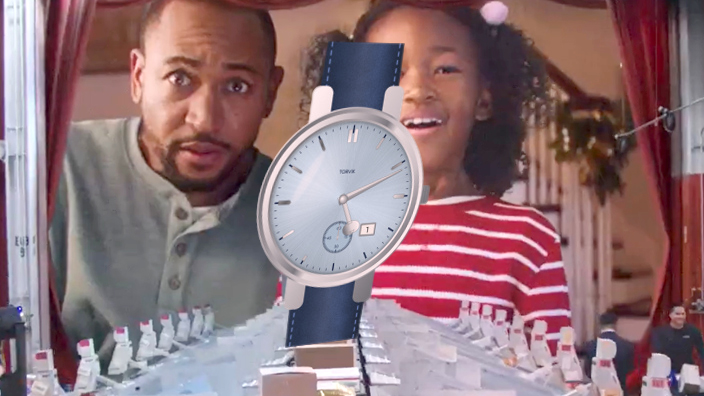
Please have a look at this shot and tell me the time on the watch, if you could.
5:11
